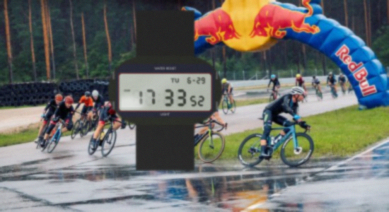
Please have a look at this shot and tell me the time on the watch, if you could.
17:33:52
